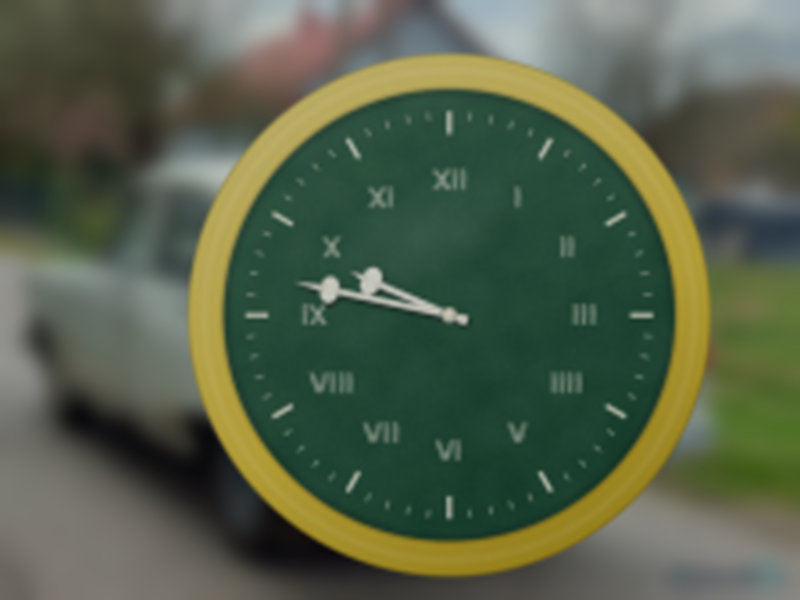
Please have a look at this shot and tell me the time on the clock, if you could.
9:47
